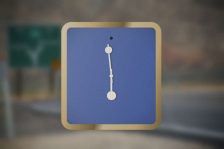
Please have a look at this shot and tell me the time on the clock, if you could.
5:59
